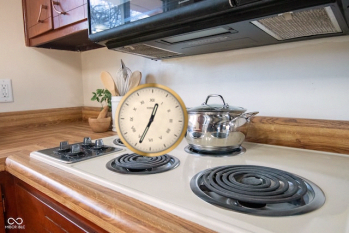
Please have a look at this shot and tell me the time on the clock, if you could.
12:34
